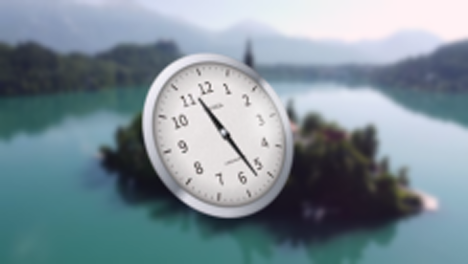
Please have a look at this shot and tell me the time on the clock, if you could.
11:27
